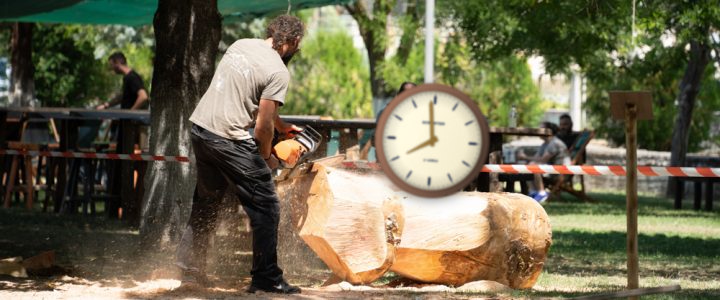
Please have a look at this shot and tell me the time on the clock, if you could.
7:59
